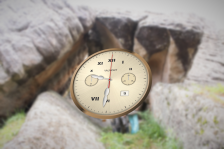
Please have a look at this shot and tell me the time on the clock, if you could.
9:31
